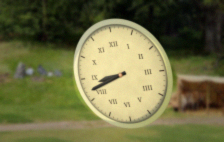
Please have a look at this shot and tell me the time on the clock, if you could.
8:42
